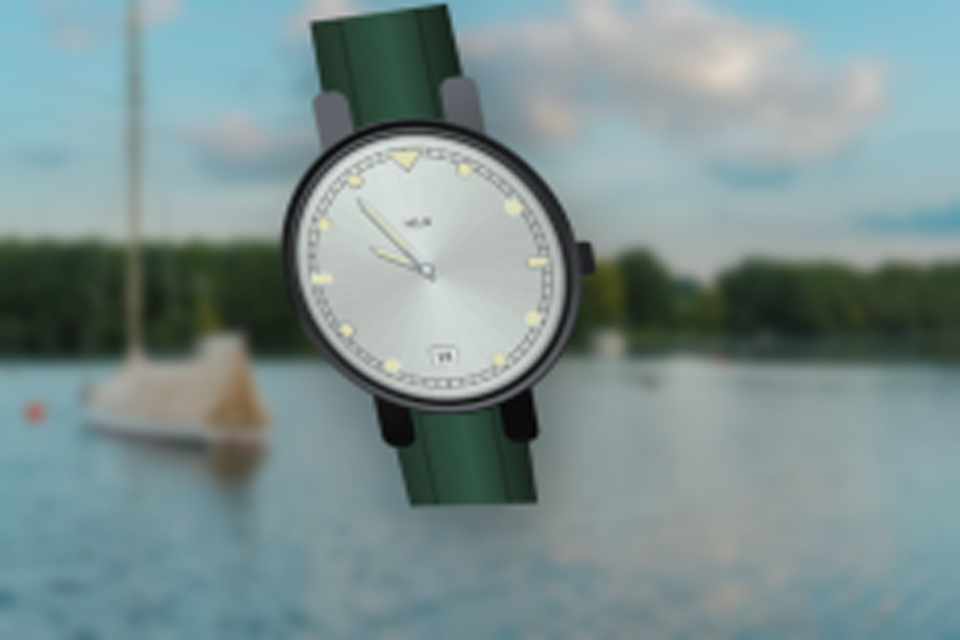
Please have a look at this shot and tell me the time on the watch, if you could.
9:54
